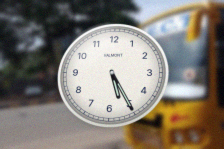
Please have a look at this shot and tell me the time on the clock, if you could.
5:25
